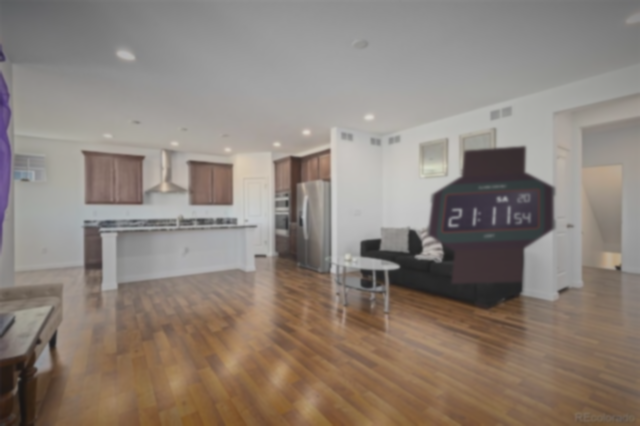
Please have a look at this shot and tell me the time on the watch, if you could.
21:11
